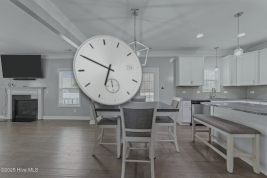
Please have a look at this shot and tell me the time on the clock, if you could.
6:50
